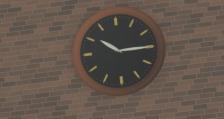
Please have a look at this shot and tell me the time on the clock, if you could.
10:15
